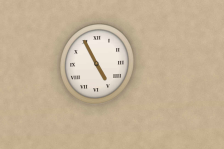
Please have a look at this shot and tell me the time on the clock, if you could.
4:55
